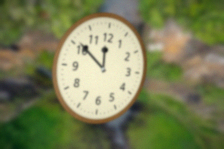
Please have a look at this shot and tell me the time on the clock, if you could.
11:51
